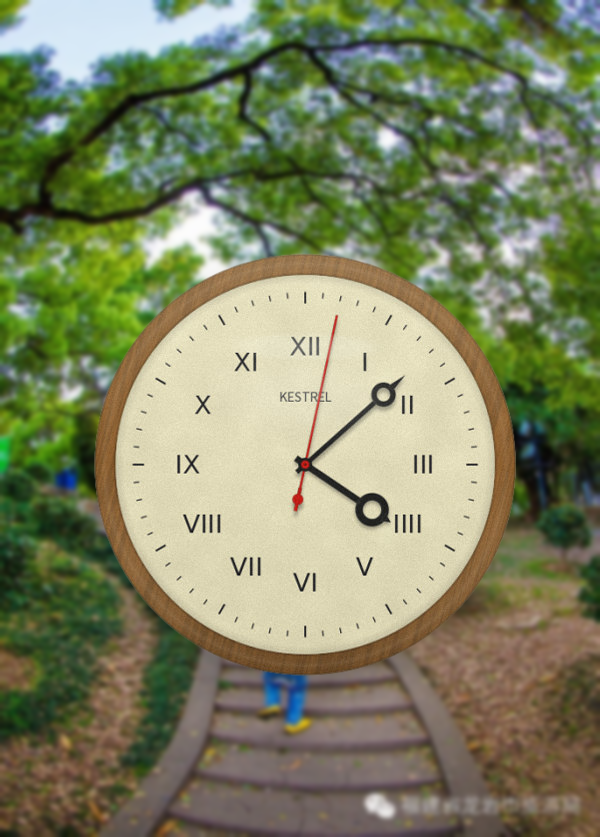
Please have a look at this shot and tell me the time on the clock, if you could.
4:08:02
